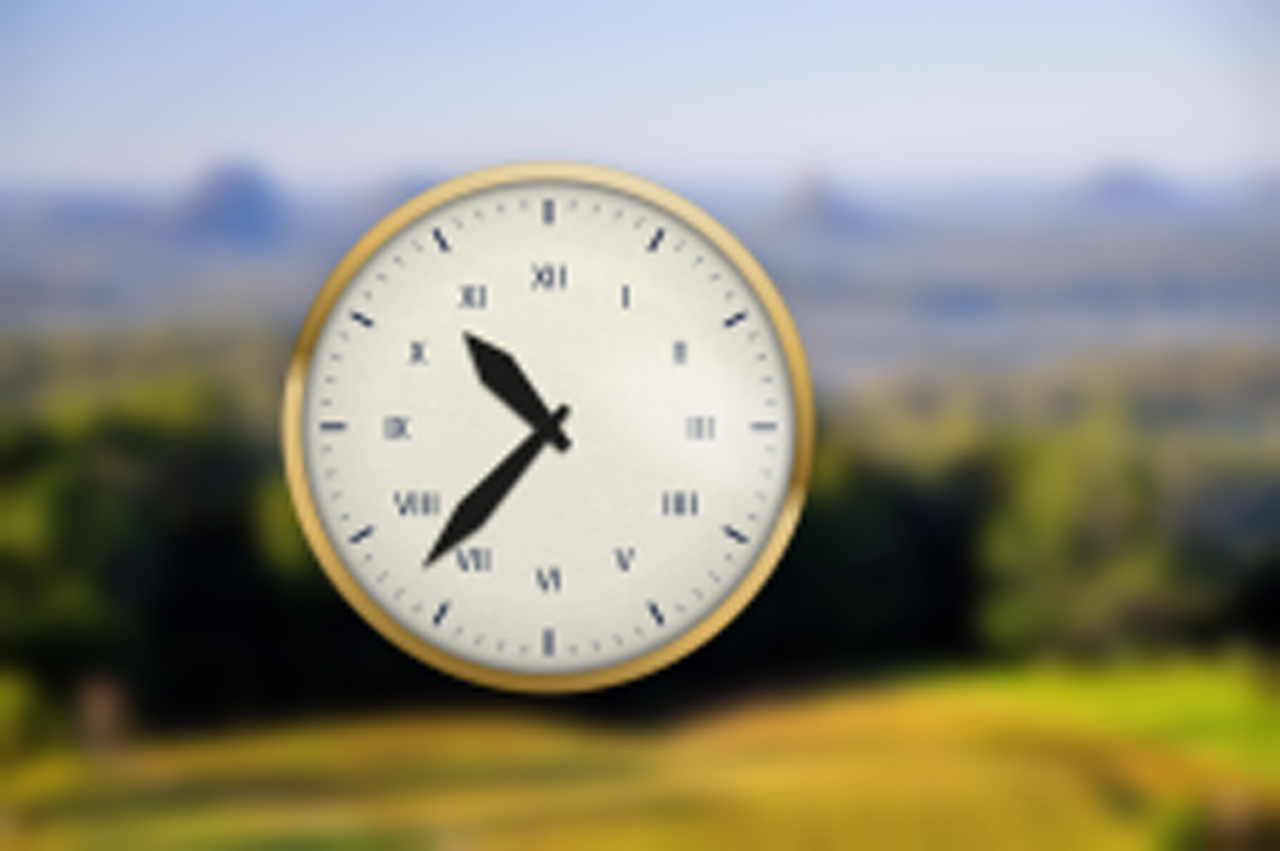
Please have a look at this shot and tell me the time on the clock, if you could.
10:37
